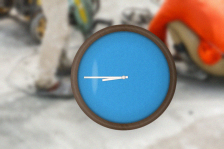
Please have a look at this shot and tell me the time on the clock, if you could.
8:45
